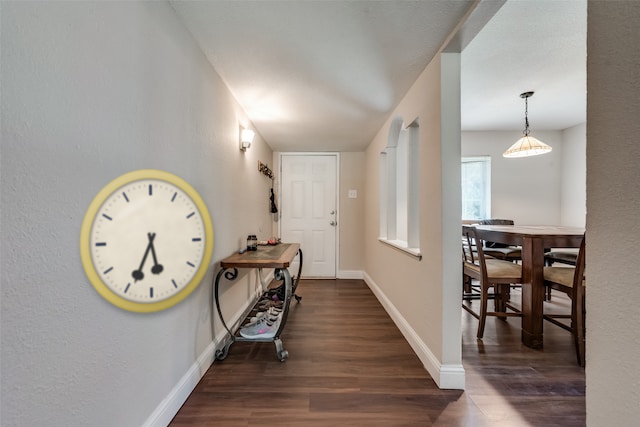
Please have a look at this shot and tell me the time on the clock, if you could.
5:34
